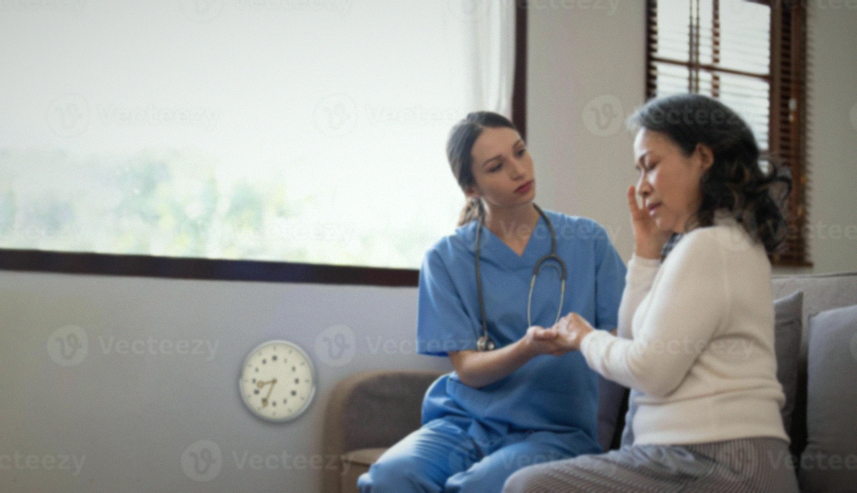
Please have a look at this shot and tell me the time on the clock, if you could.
8:34
